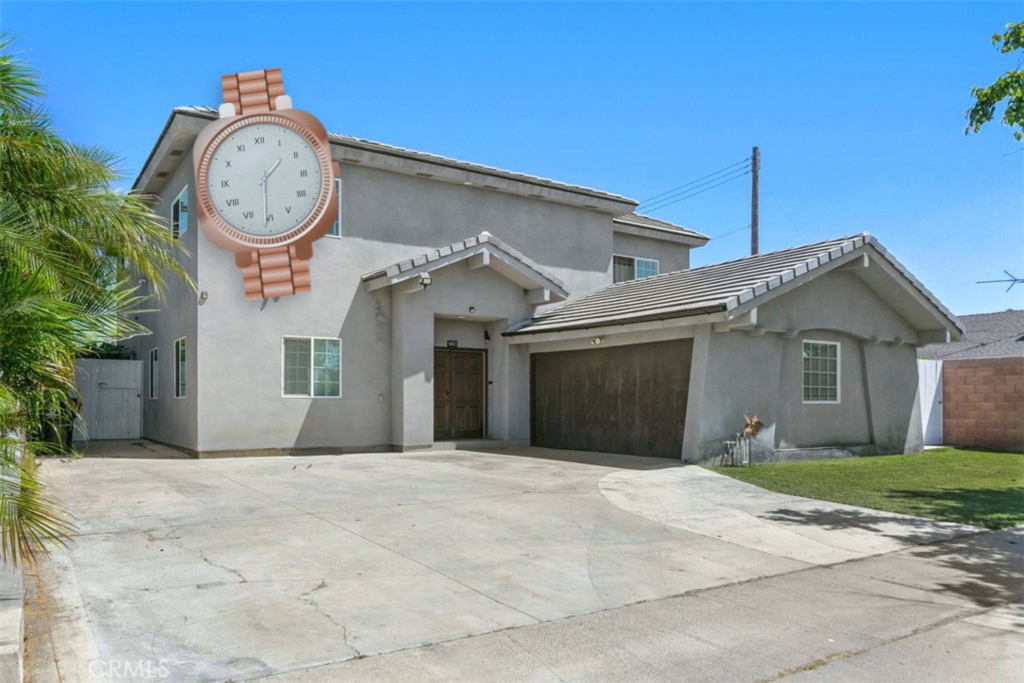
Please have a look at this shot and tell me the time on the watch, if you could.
1:31
